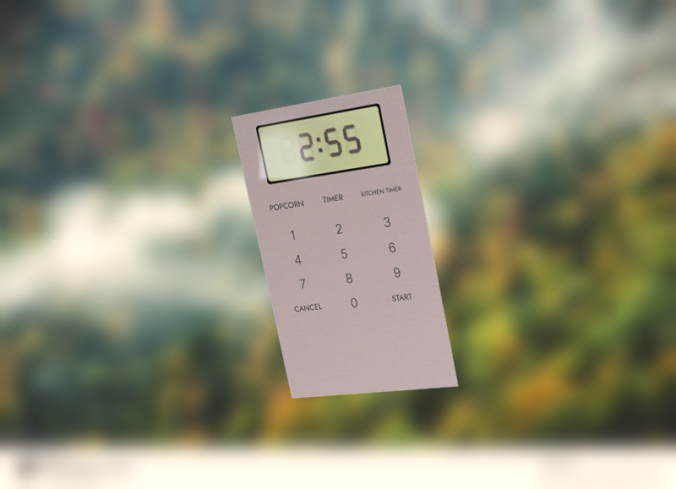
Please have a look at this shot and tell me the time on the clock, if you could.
2:55
